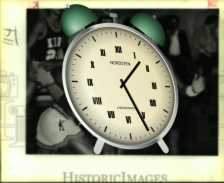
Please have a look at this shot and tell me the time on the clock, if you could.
1:26
